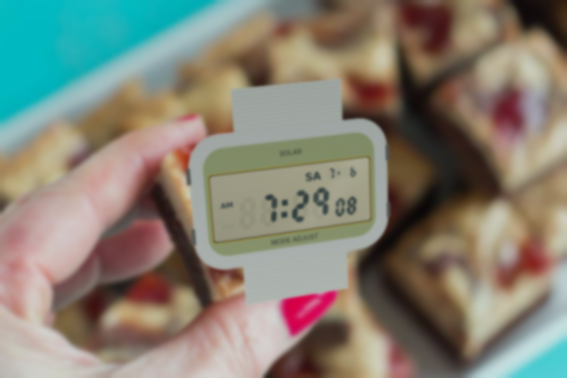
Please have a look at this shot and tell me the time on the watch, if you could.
7:29:08
